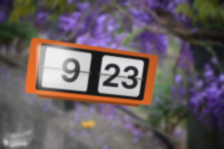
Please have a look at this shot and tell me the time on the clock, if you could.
9:23
